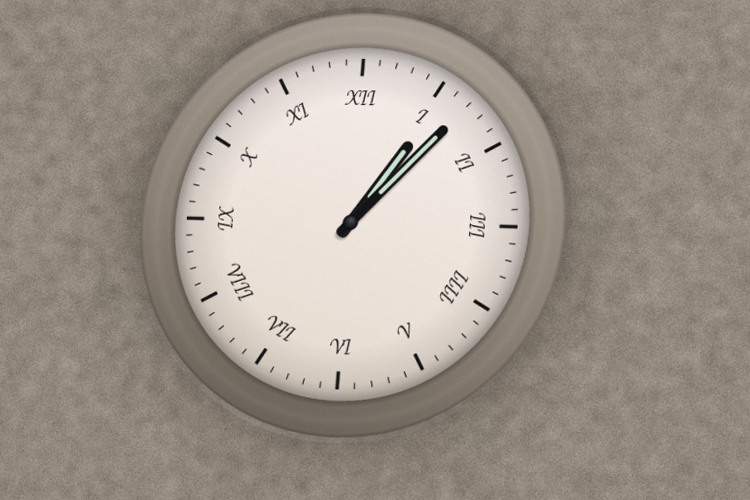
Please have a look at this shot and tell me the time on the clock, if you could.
1:07
